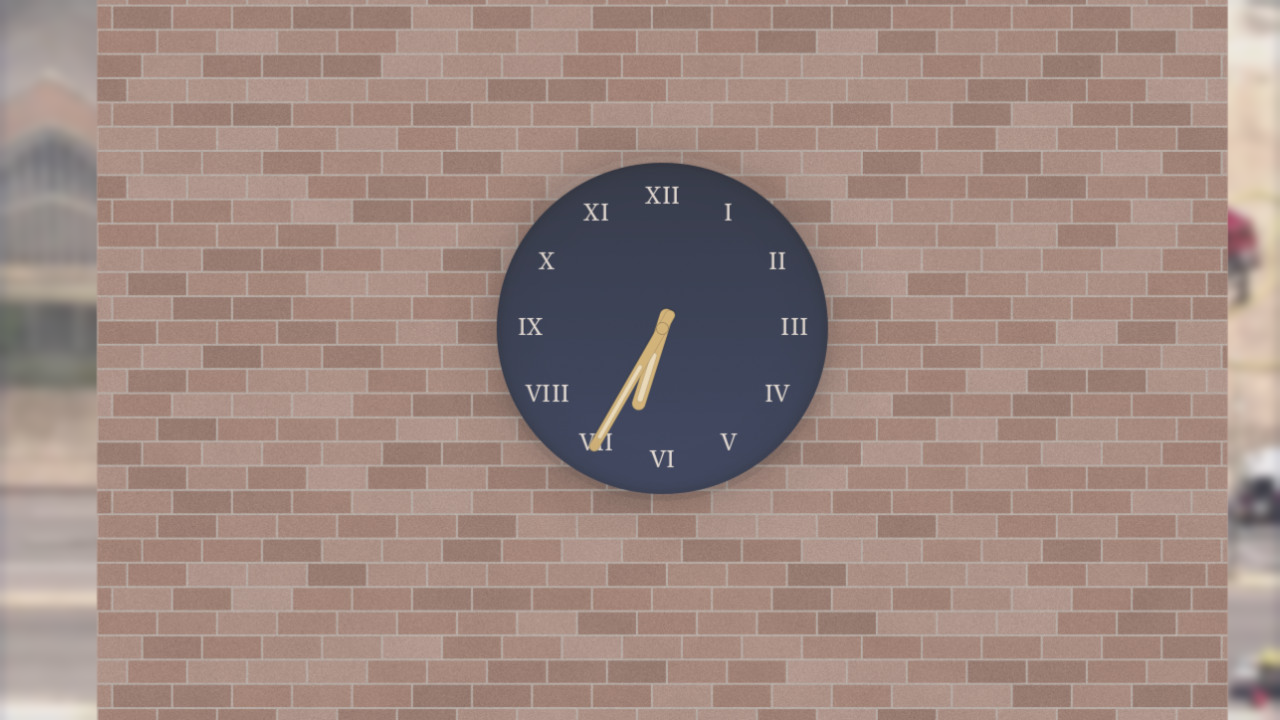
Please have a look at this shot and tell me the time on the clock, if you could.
6:35
